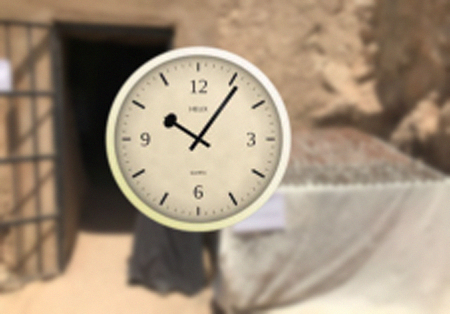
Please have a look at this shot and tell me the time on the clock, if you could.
10:06
